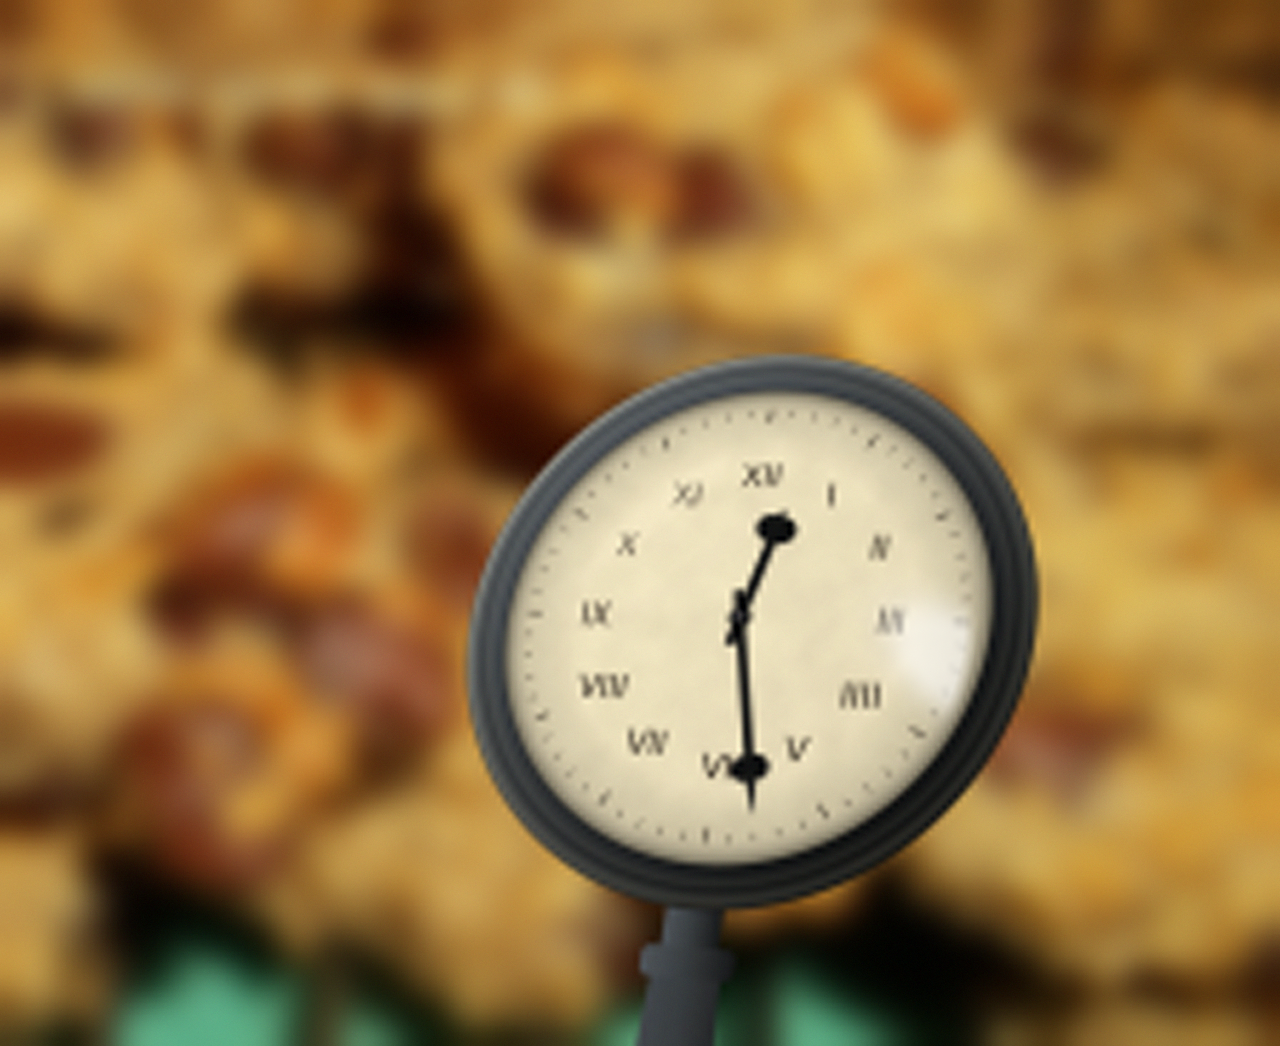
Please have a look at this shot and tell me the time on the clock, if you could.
12:28
